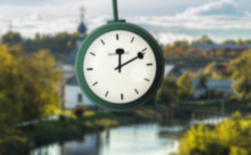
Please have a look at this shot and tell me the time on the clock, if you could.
12:11
